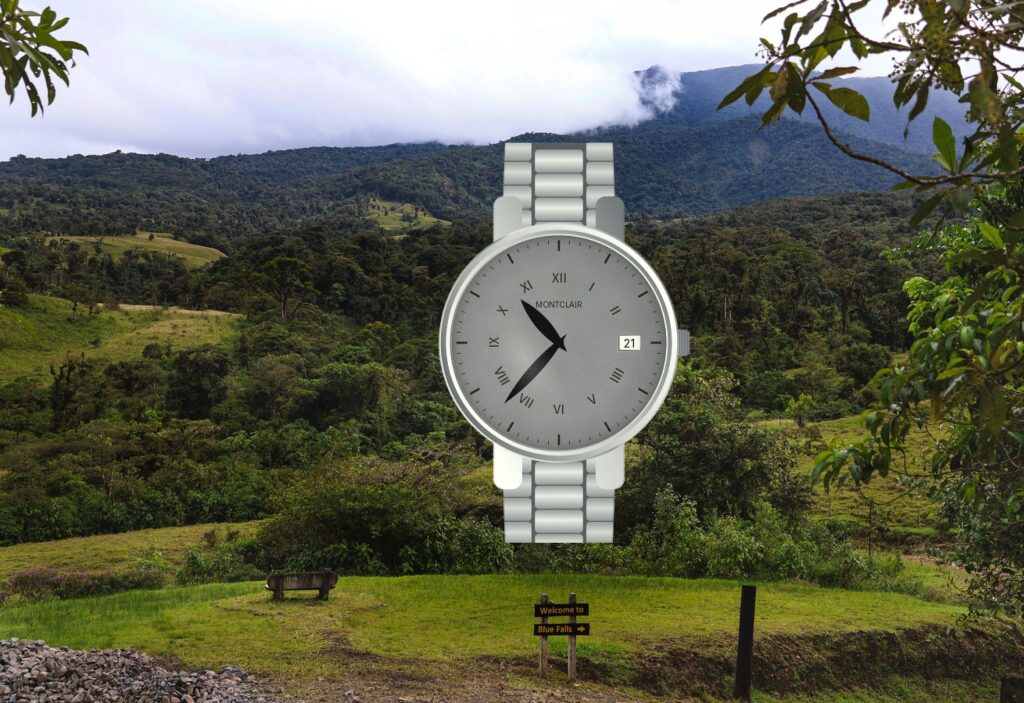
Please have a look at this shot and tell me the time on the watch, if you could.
10:37
